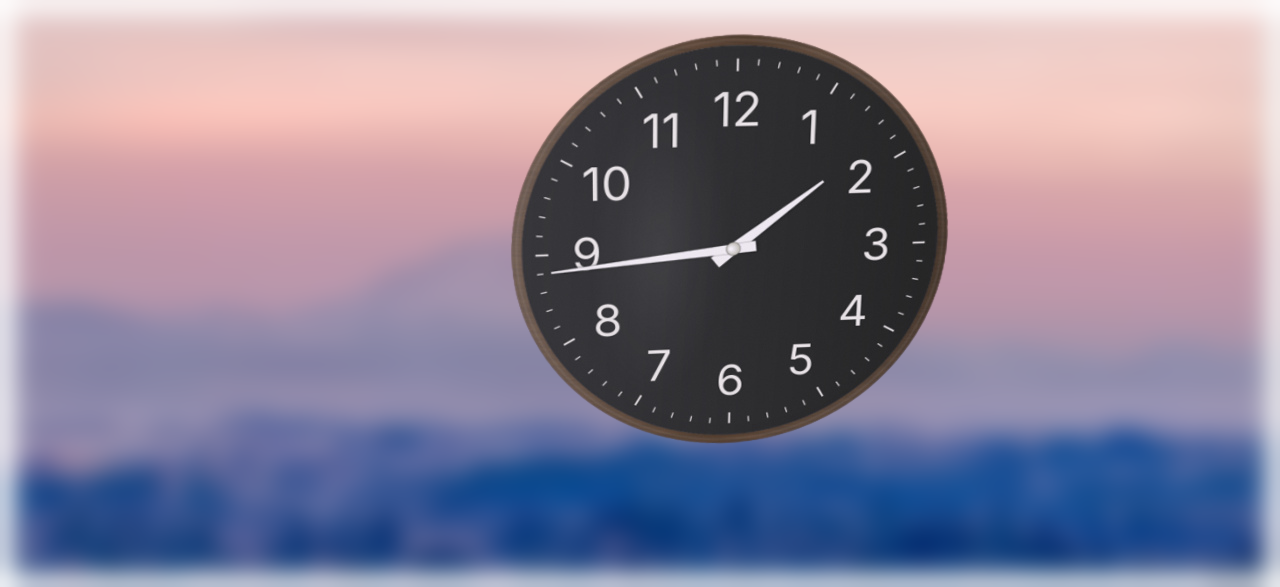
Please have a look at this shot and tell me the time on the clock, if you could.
1:44
